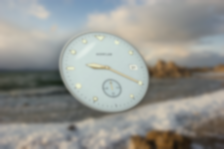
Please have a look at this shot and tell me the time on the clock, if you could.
9:20
